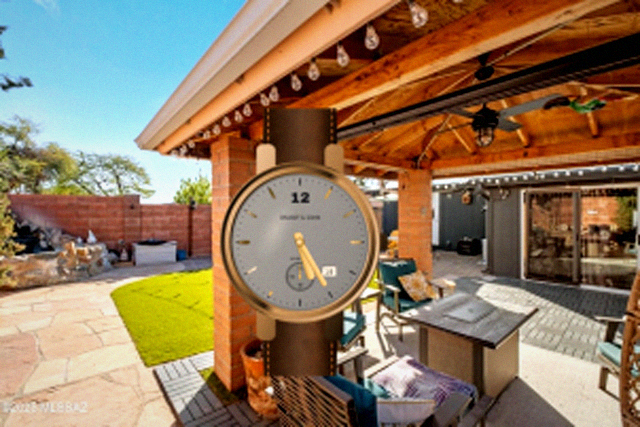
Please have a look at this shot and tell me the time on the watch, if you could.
5:25
